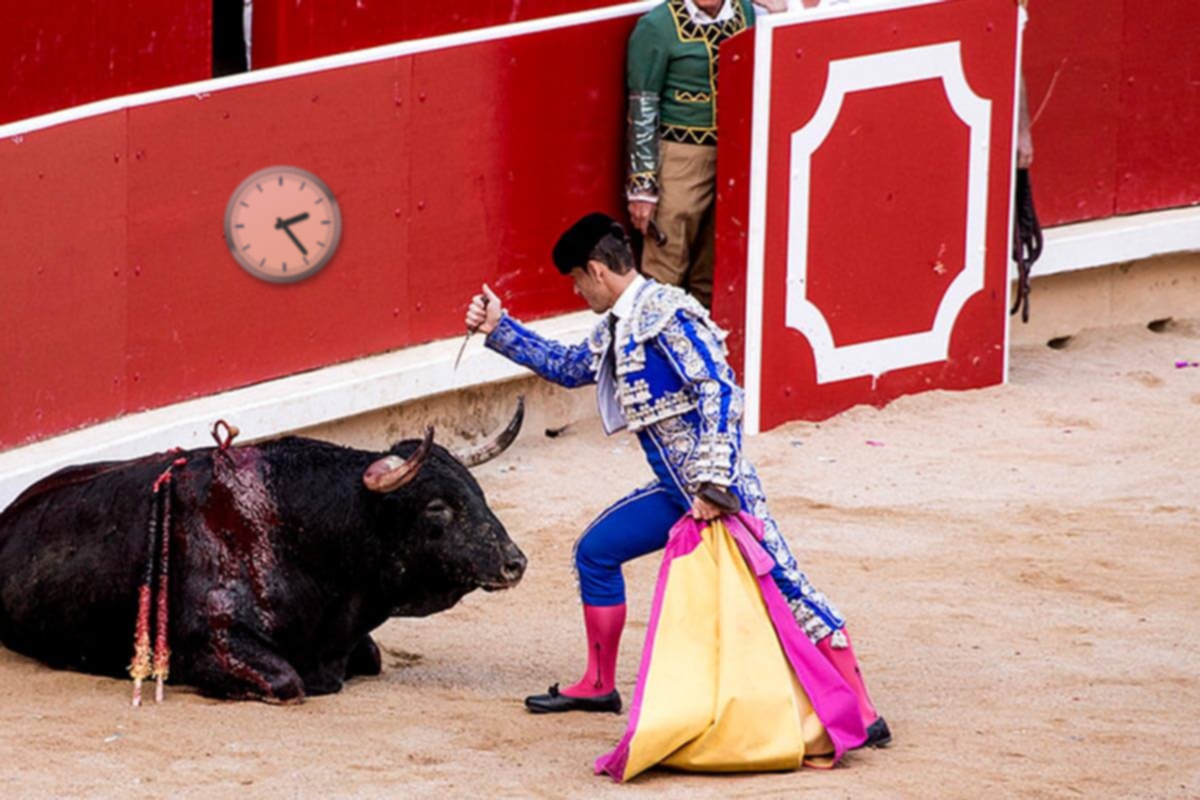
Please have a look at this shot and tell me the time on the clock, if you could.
2:24
